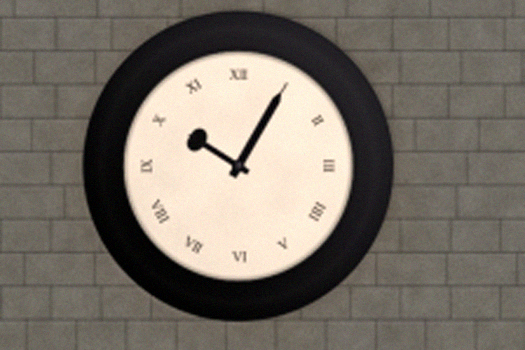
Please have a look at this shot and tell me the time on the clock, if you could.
10:05
